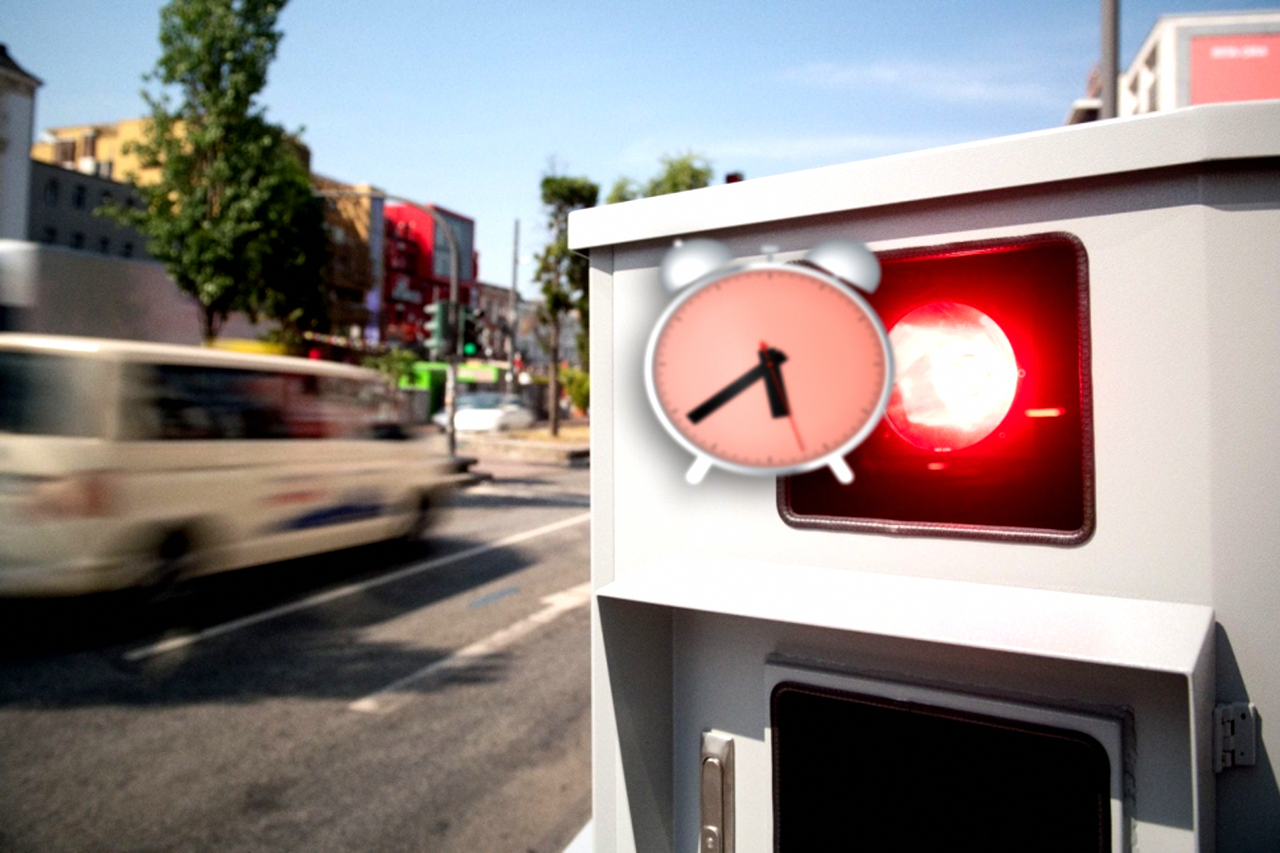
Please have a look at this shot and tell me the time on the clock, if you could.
5:38:27
